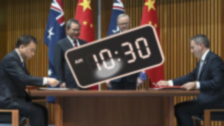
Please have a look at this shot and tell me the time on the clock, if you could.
10:30
